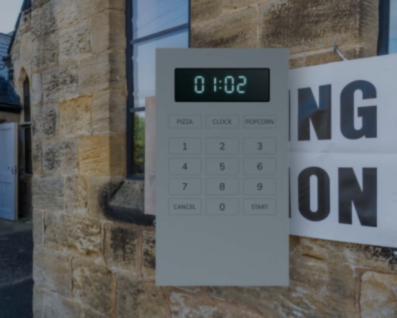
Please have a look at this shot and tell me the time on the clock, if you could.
1:02
